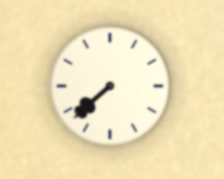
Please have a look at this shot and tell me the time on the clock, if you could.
7:38
